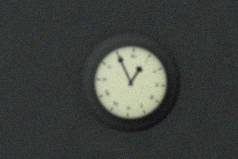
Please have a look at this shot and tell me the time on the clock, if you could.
12:55
